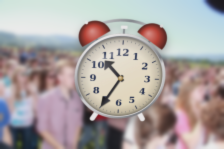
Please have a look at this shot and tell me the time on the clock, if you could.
10:35
